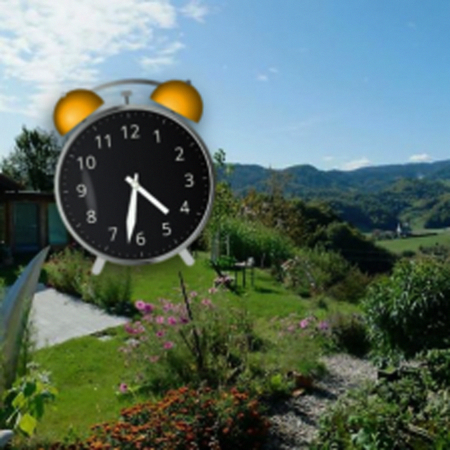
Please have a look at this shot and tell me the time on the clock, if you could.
4:32
